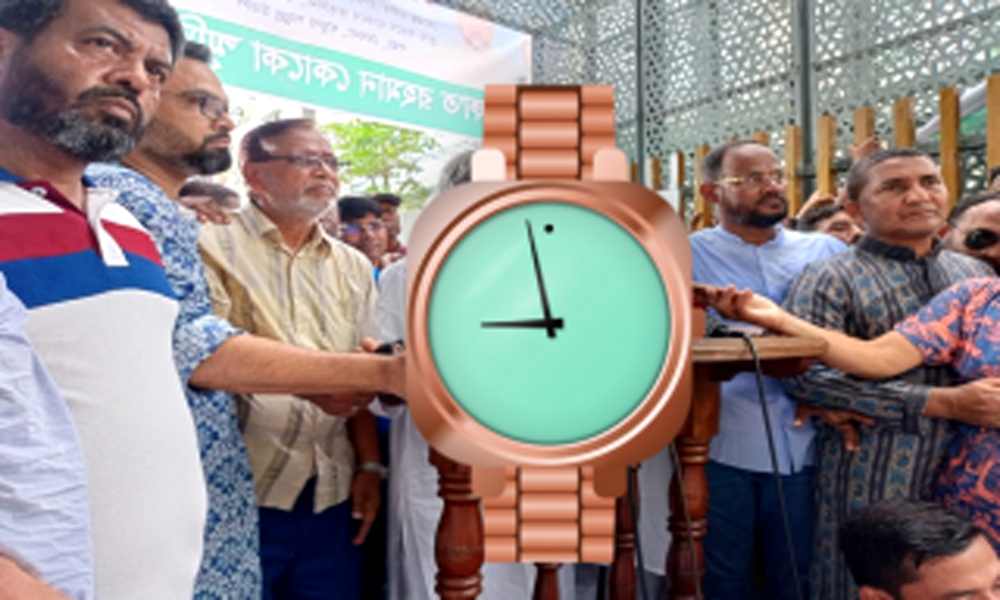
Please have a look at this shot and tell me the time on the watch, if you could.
8:58
